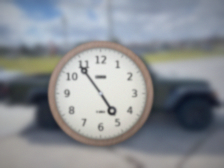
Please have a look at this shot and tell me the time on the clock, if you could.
4:54
